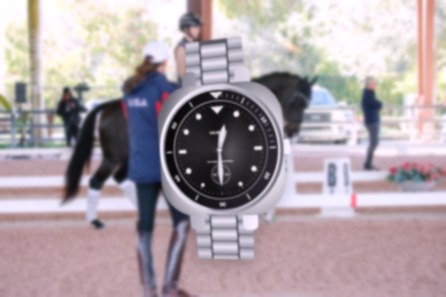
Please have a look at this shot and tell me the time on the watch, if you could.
12:30
